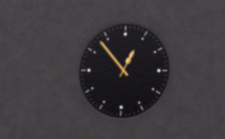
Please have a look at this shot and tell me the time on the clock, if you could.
12:53
